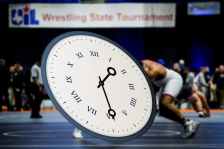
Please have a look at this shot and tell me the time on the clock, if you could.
1:29
